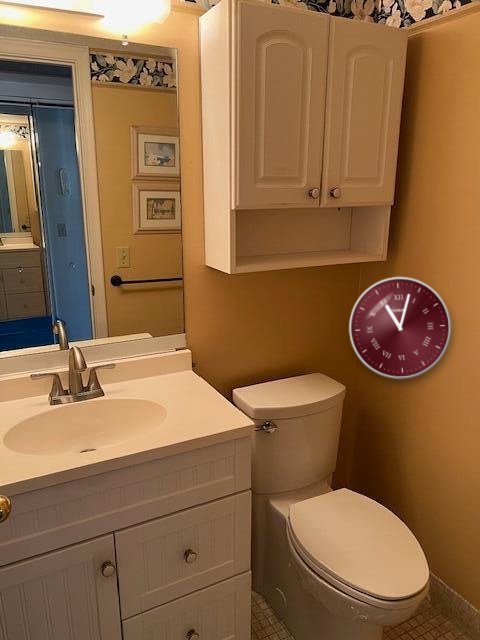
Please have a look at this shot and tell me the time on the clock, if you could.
11:03
